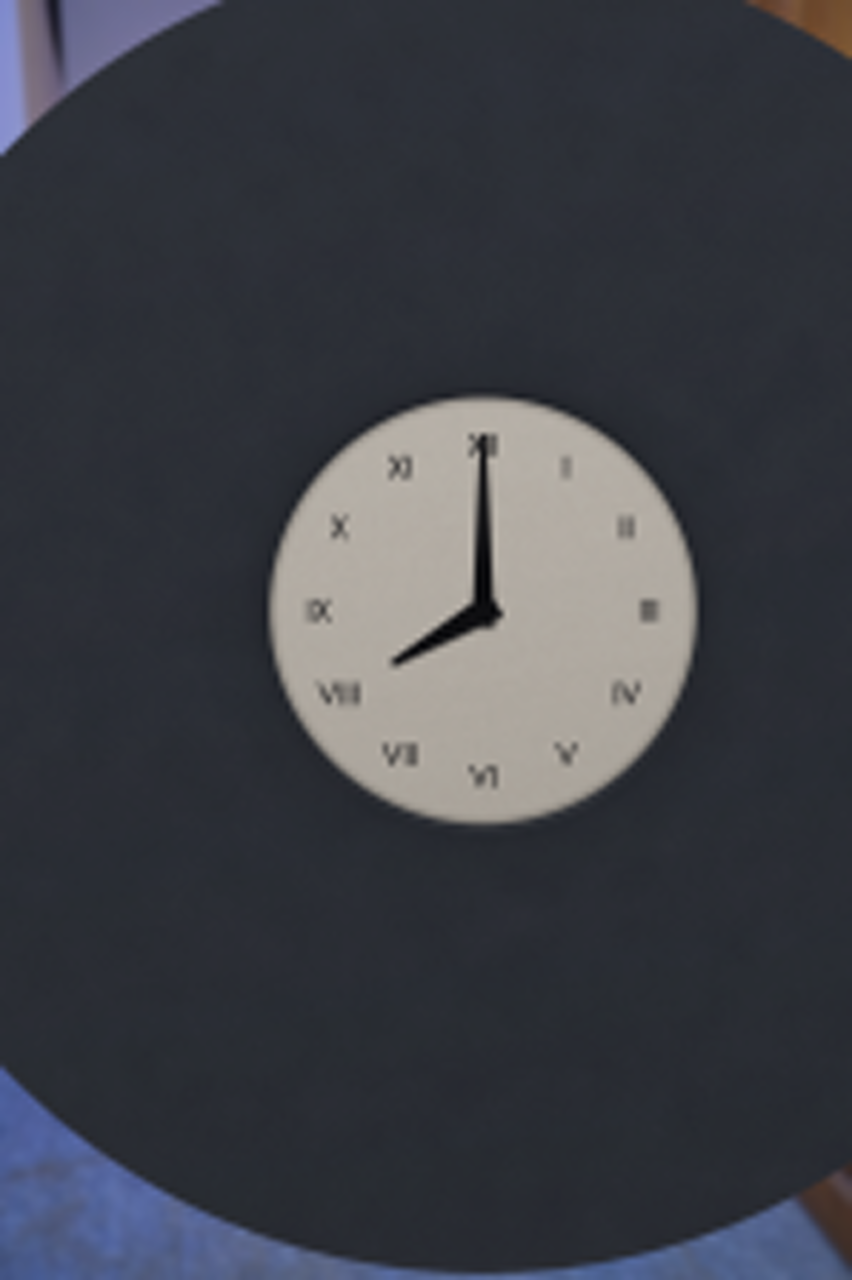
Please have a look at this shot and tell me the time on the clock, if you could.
8:00
